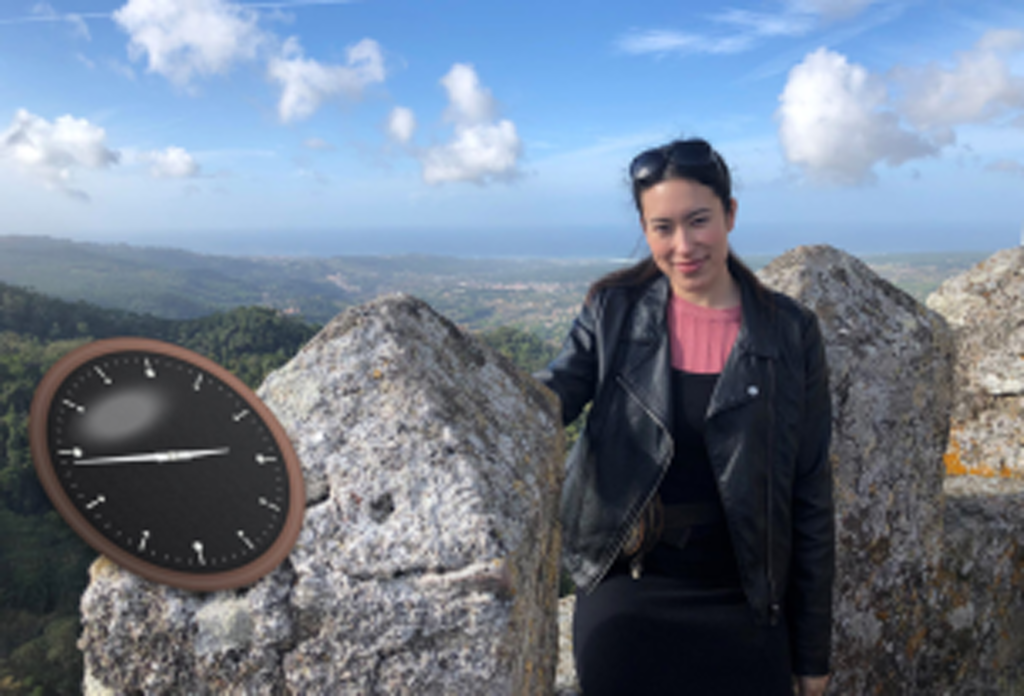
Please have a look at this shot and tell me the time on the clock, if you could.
2:44
